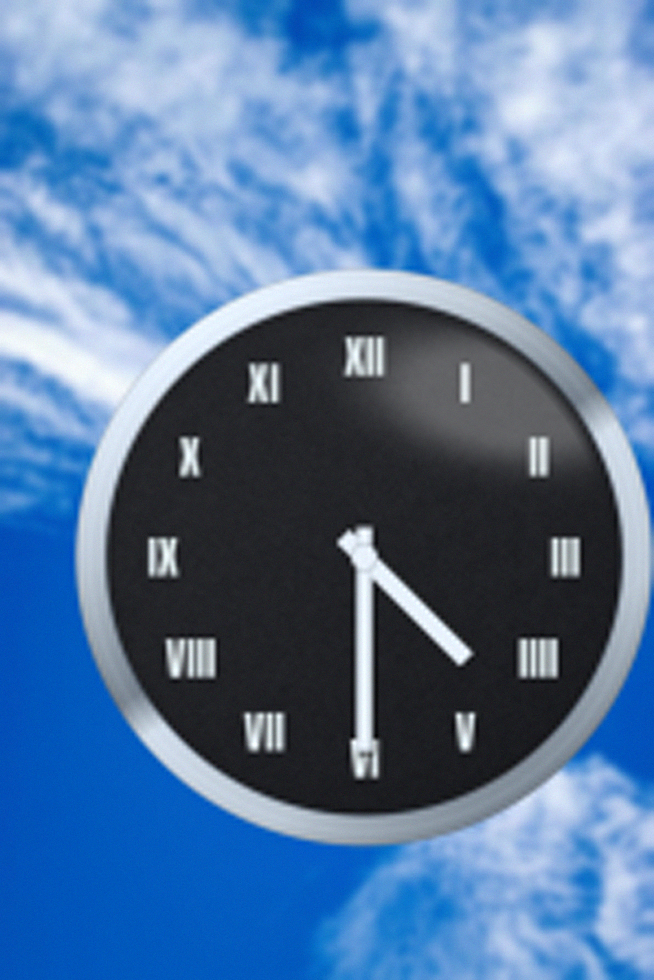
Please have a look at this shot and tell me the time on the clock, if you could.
4:30
